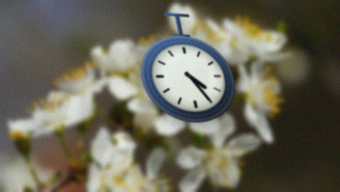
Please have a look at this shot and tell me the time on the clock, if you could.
4:25
